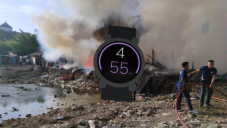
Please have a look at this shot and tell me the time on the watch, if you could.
4:55
